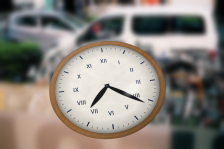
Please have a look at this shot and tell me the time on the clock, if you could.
7:21
